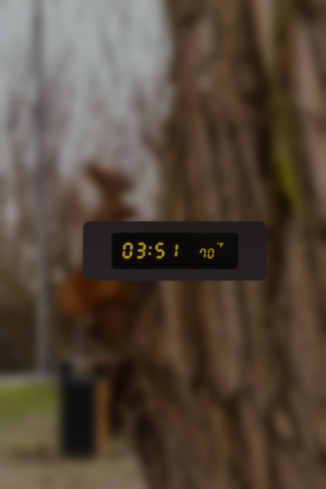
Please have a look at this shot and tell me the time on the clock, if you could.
3:51
